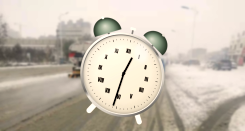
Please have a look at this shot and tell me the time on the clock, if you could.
12:31
